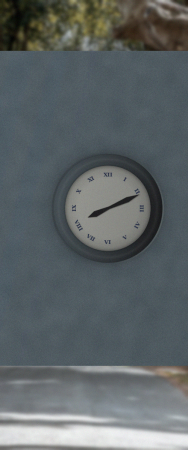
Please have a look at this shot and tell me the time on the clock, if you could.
8:11
